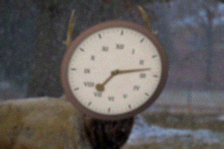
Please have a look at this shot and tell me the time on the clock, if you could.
7:13
